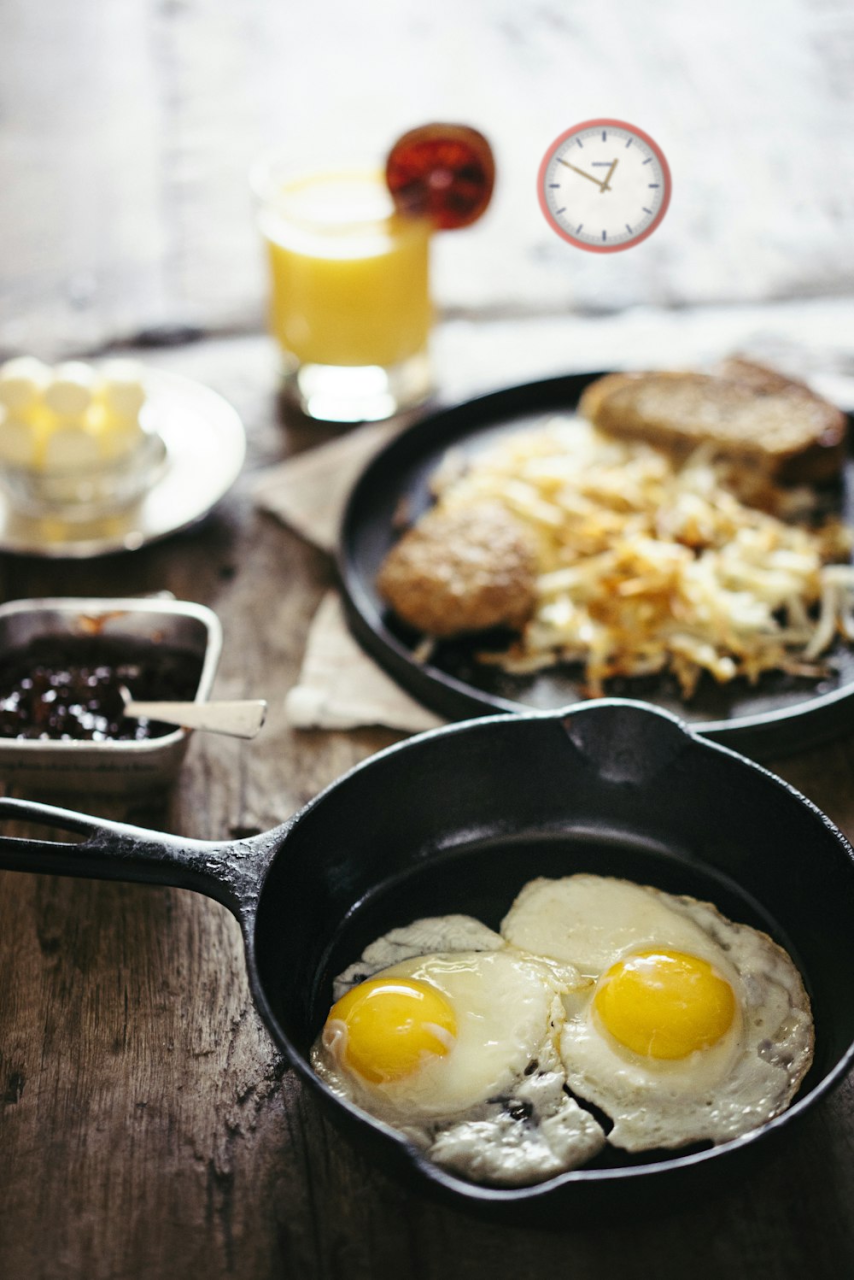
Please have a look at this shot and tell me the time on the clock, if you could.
12:50
